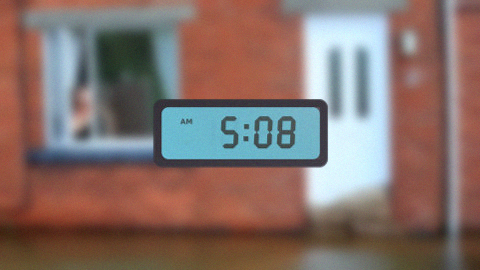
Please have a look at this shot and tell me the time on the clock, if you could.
5:08
